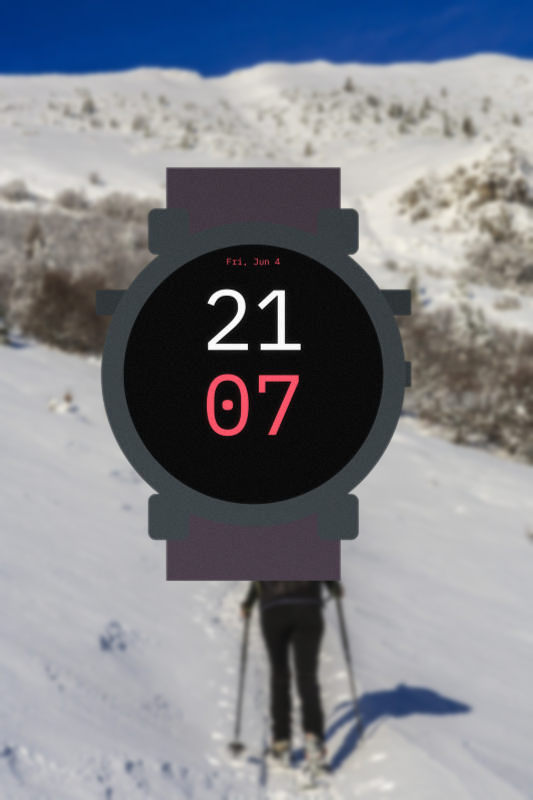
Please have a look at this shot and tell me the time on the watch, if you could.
21:07
